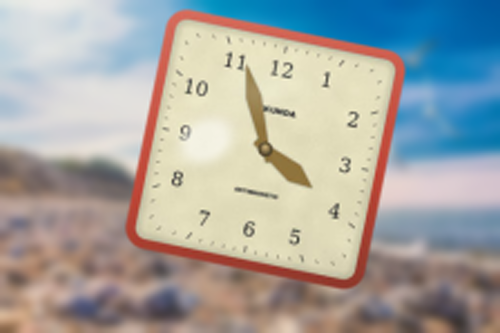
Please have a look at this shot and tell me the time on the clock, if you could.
3:56
